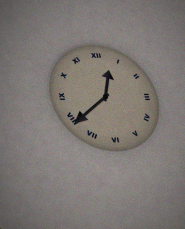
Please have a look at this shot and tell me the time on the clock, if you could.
12:39
